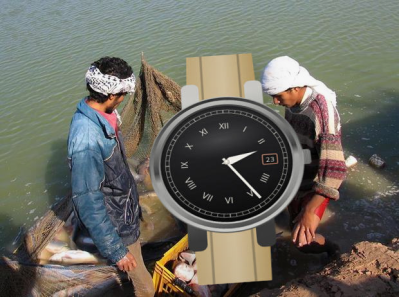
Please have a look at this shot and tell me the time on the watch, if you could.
2:24
